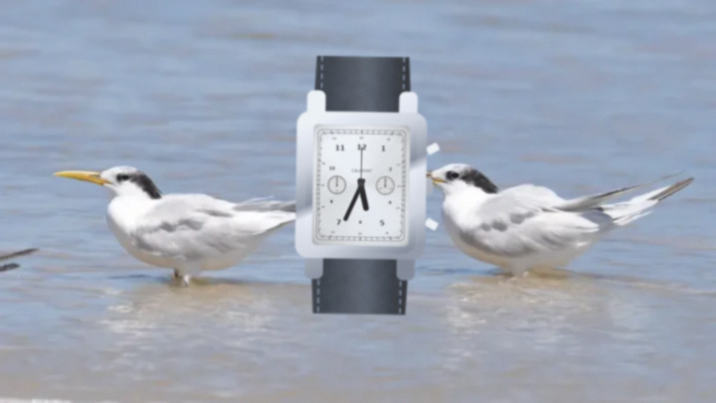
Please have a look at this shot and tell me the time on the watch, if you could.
5:34
